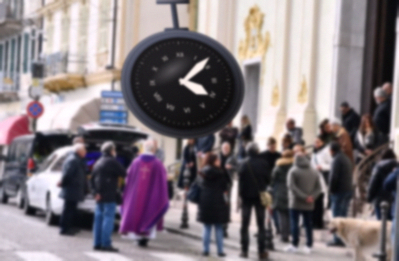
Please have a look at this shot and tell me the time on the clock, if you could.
4:08
